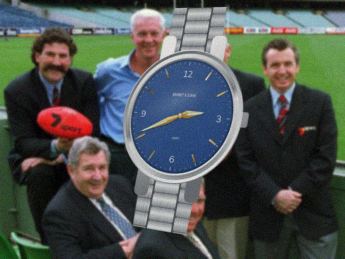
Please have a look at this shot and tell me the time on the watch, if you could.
2:41
